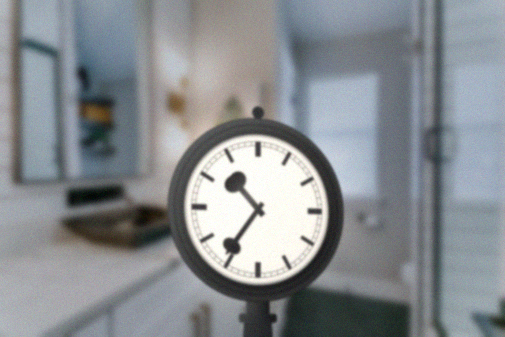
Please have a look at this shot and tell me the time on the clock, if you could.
10:36
